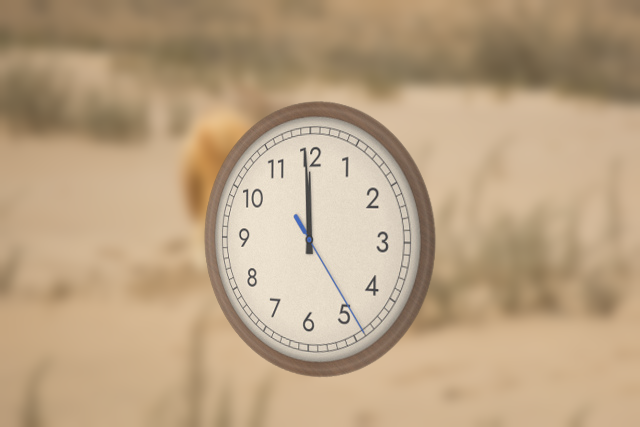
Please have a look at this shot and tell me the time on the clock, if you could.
11:59:24
